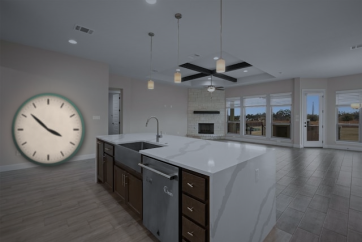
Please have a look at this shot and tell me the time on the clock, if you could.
3:52
